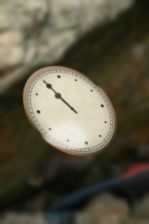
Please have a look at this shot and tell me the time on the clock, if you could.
10:55
